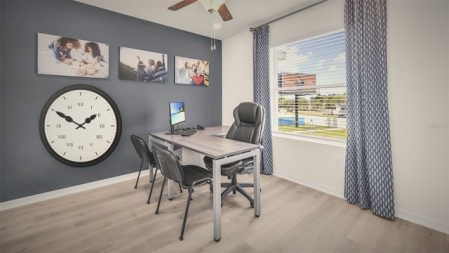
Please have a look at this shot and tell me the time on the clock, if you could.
1:50
